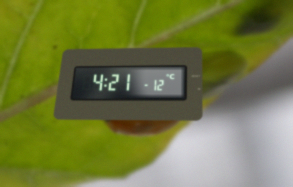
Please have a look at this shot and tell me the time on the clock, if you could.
4:21
